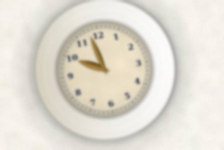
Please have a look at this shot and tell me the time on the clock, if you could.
9:58
